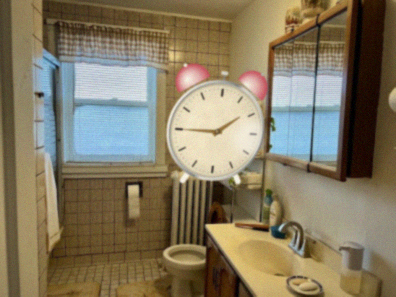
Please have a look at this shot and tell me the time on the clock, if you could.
1:45
